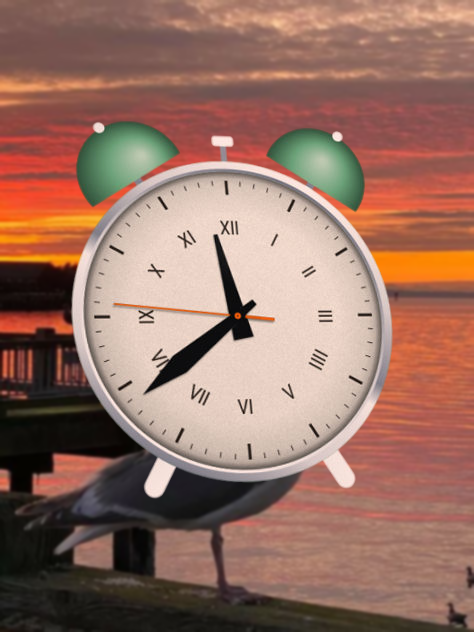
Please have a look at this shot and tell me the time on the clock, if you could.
11:38:46
